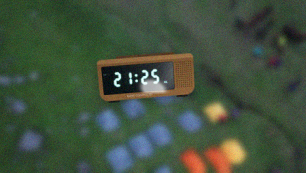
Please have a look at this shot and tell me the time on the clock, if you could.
21:25
